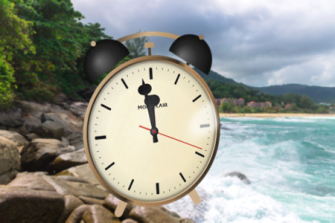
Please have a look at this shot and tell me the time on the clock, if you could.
11:58:19
